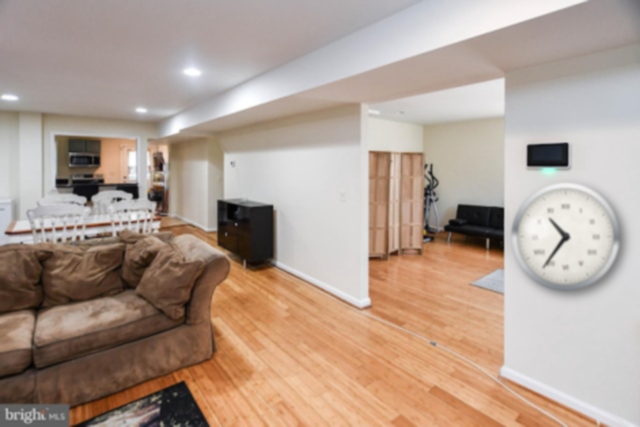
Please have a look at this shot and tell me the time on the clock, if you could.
10:36
